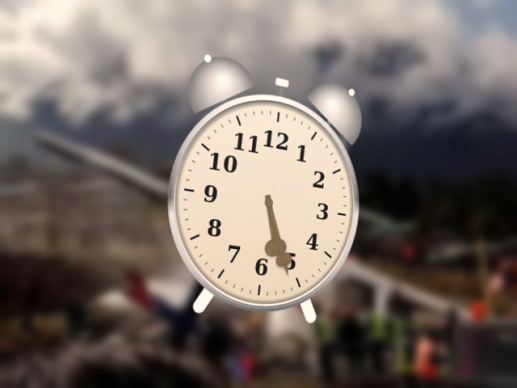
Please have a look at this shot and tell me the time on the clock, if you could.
5:26
